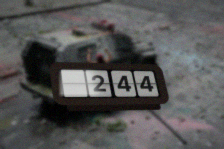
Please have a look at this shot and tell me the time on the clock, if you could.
2:44
